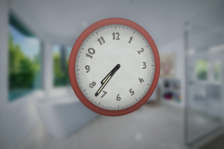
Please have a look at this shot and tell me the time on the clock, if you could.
7:37
